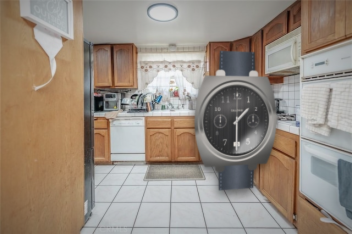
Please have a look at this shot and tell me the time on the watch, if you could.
1:30
